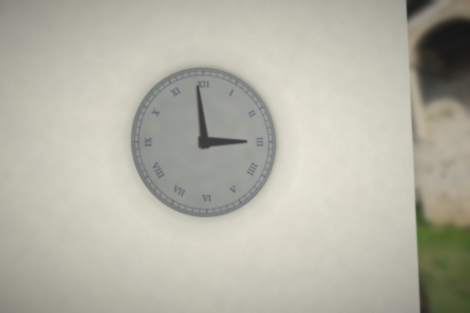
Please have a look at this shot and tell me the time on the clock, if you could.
2:59
